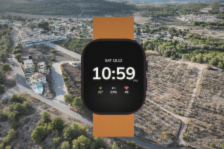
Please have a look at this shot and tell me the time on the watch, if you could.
10:59
